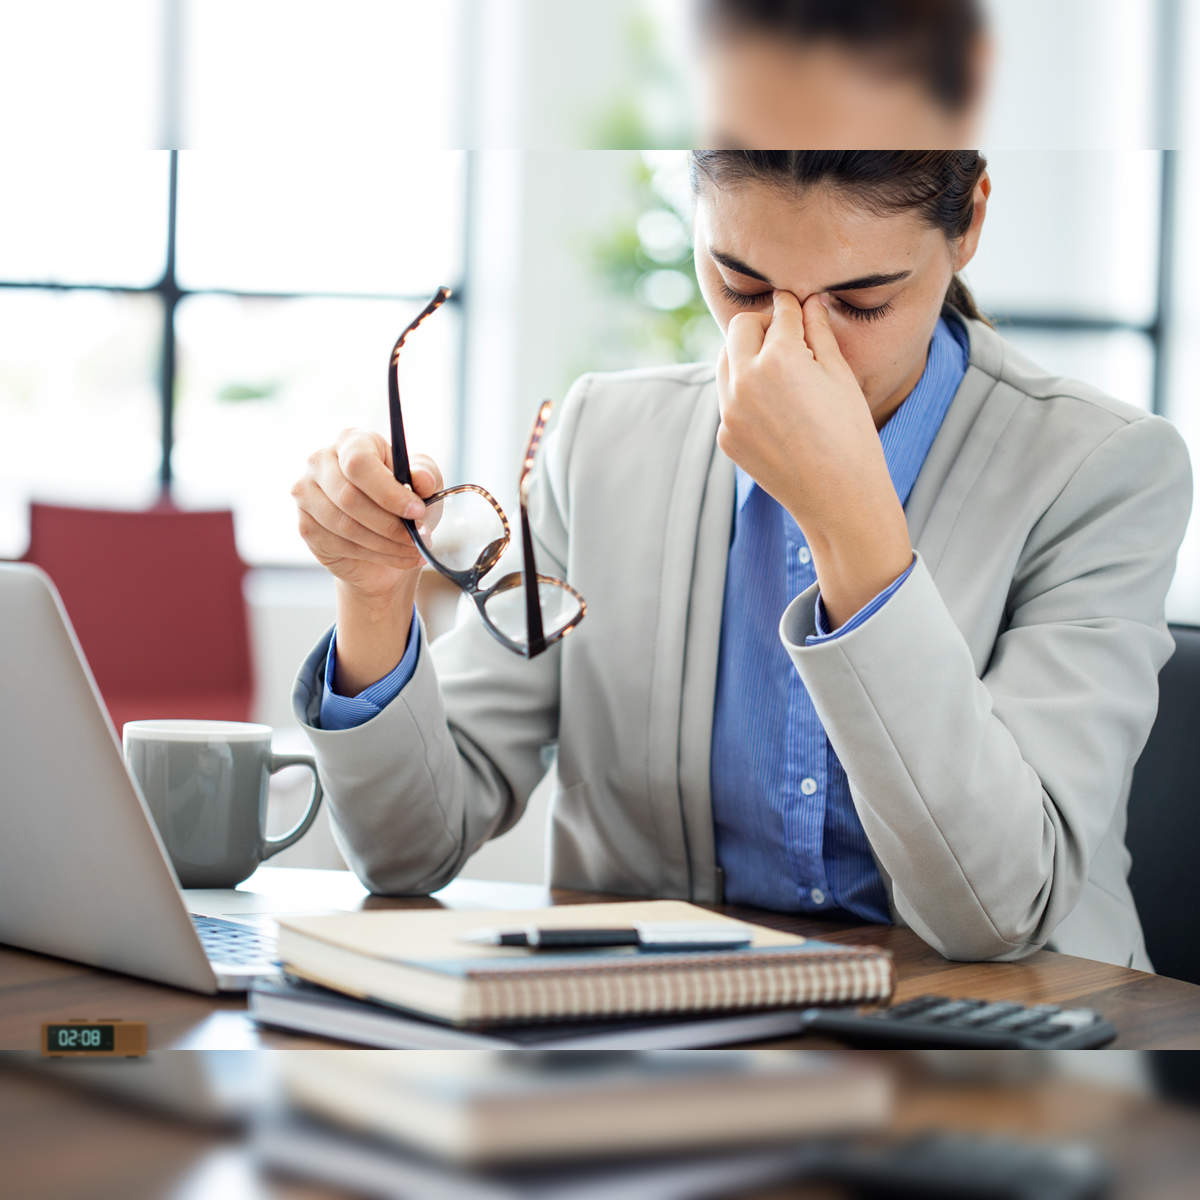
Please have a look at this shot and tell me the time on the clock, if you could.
2:08
